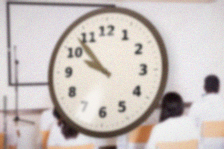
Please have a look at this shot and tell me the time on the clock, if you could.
9:53
